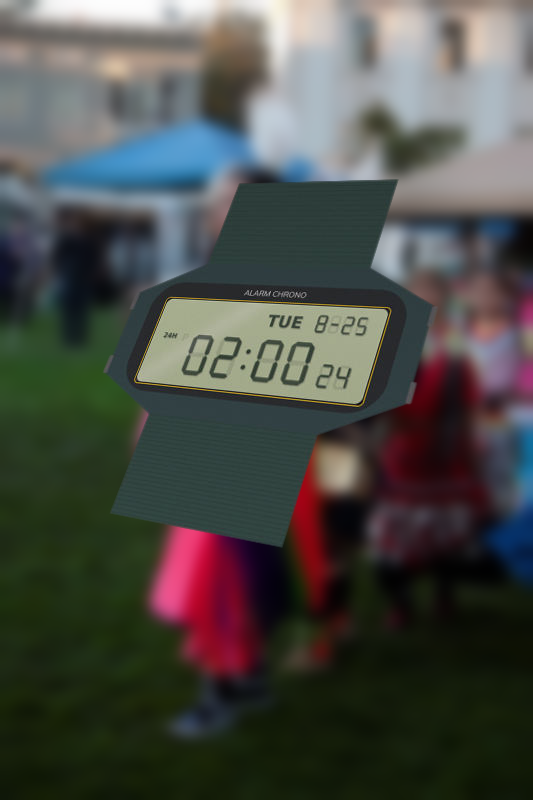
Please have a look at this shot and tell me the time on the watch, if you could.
2:00:24
